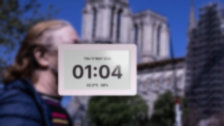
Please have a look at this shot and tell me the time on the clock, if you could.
1:04
